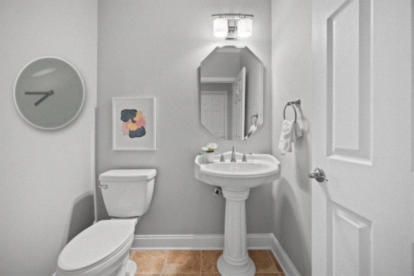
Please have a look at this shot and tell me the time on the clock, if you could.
7:45
